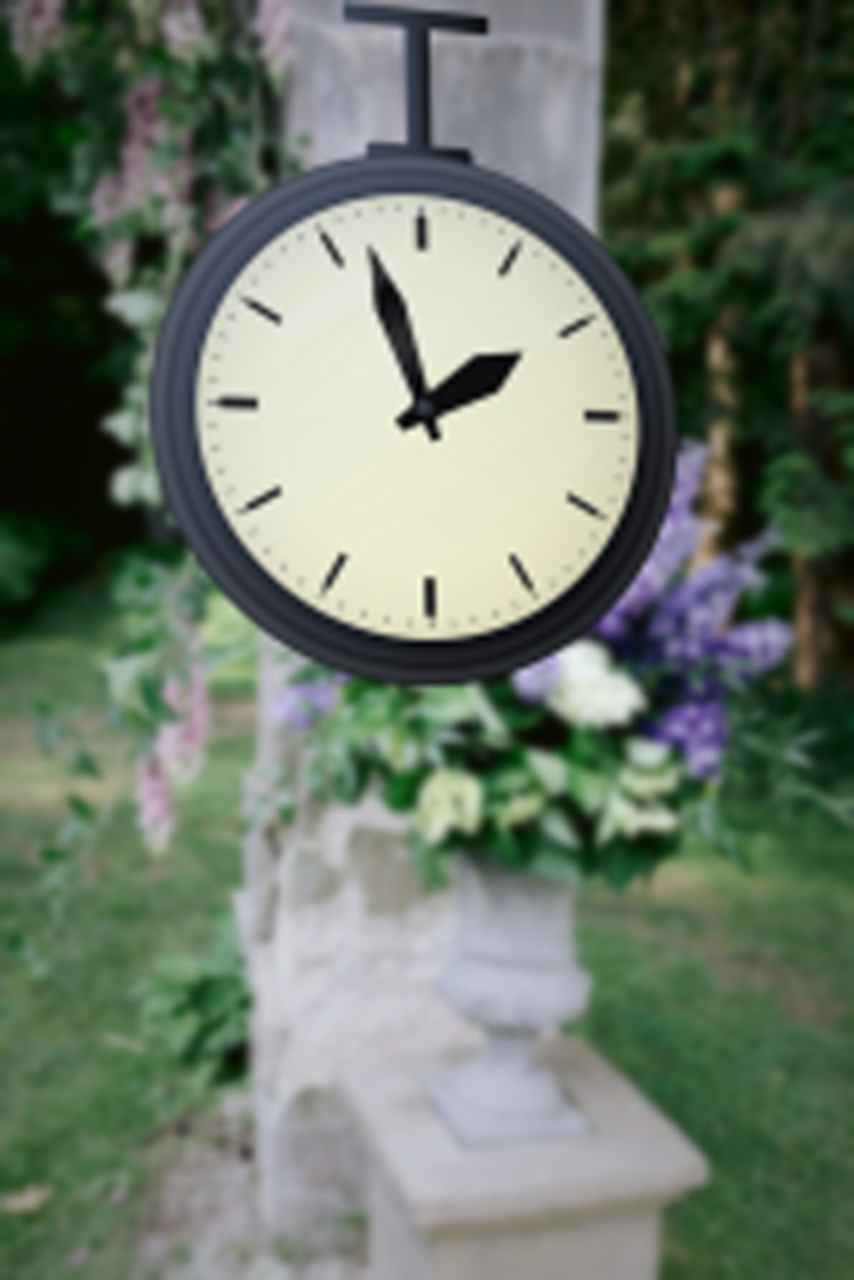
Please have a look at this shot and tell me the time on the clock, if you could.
1:57
